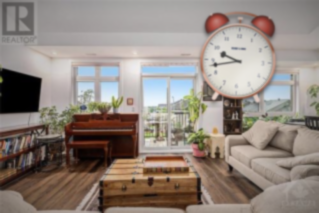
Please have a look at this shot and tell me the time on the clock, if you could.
9:43
